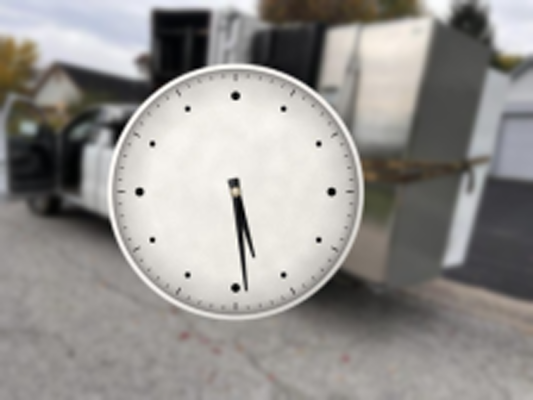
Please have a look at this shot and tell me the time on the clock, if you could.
5:29
